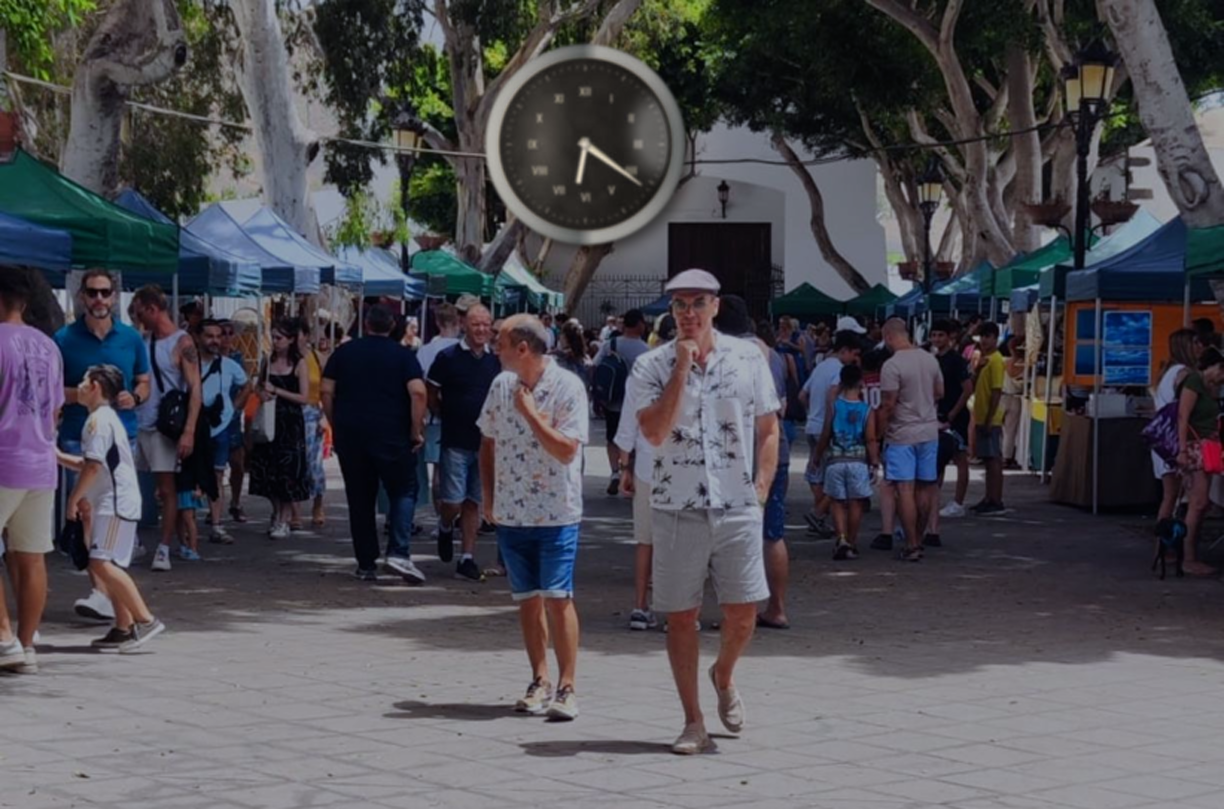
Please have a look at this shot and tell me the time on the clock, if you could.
6:21
